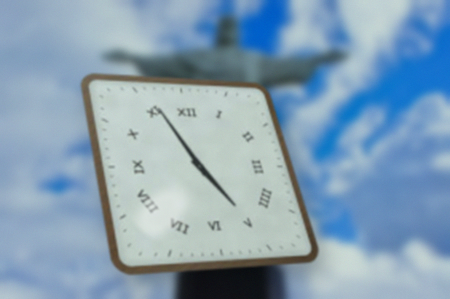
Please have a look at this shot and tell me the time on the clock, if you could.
4:56
